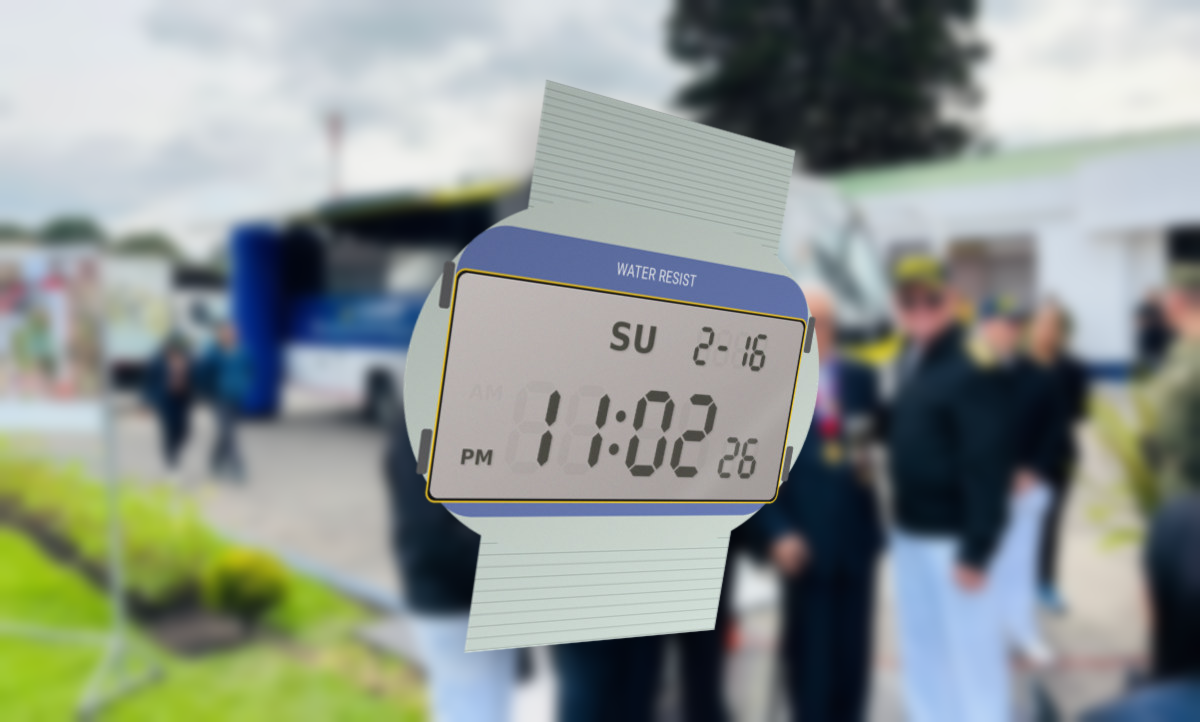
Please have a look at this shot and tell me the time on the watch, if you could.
11:02:26
